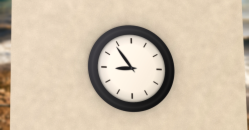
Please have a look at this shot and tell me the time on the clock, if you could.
8:54
